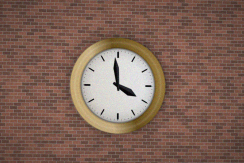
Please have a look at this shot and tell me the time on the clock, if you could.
3:59
